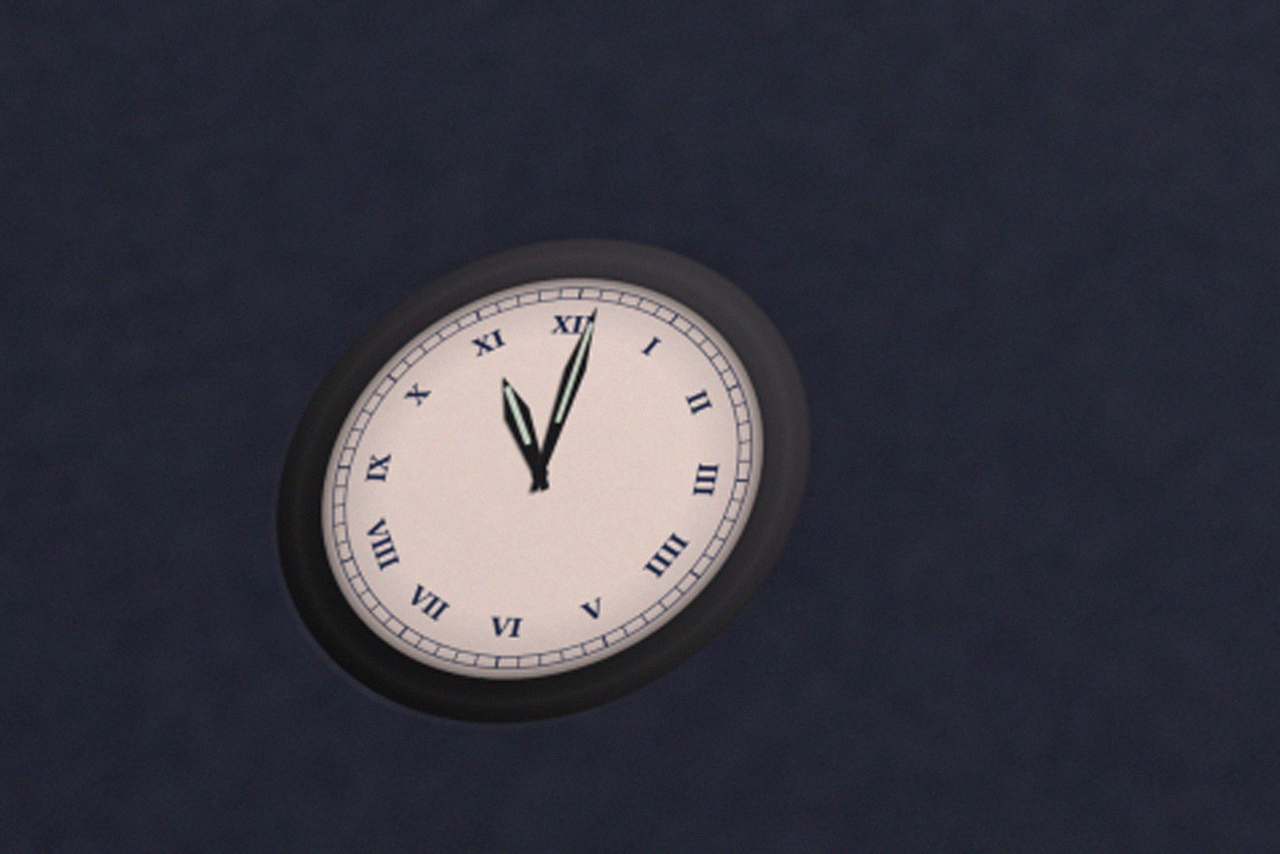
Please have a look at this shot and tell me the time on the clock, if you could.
11:01
